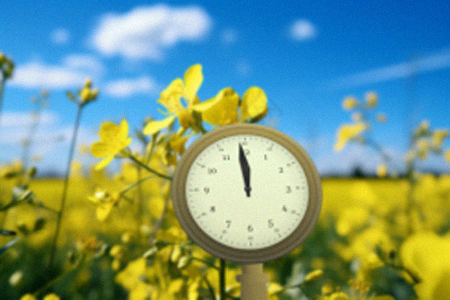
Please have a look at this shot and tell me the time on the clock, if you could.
11:59
